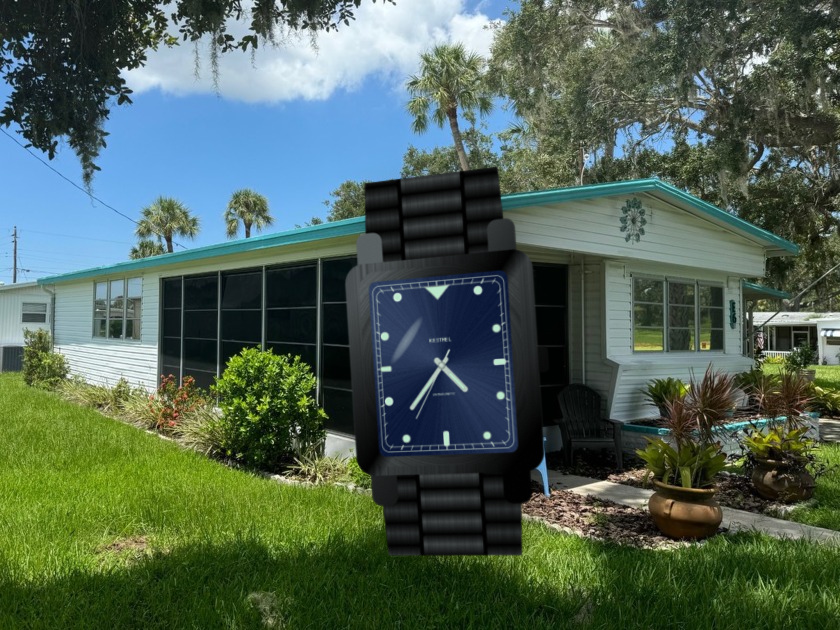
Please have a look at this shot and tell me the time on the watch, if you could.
4:36:35
